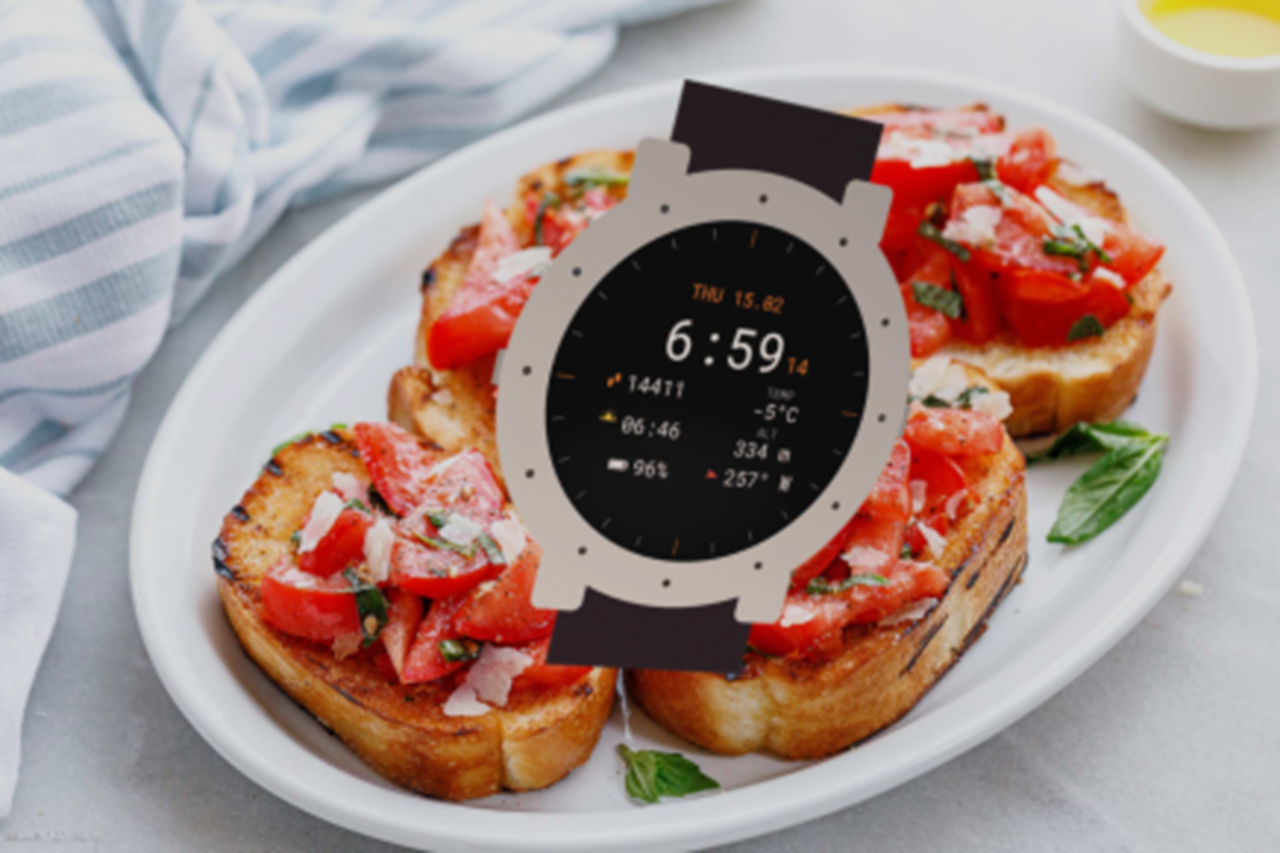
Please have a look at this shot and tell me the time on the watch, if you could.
6:59
